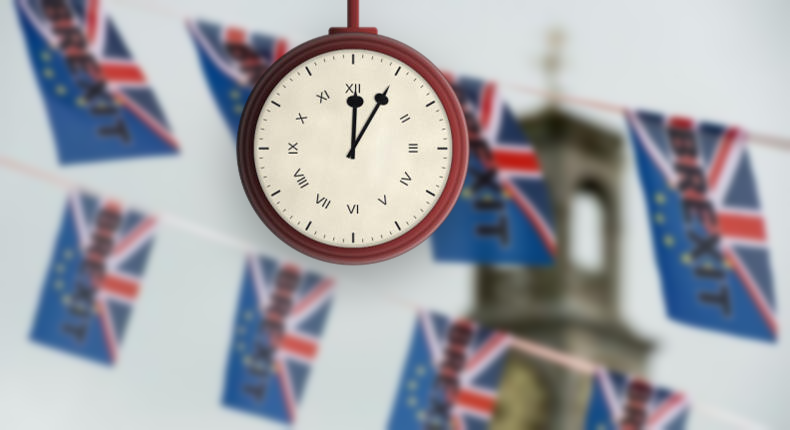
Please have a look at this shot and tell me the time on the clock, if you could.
12:05
